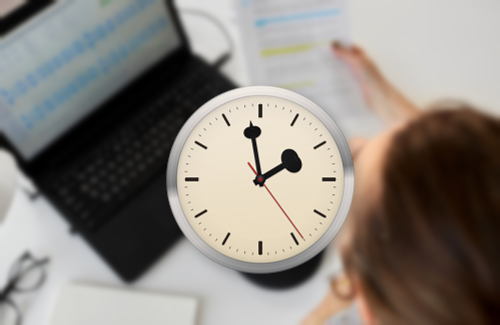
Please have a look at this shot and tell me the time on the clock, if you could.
1:58:24
